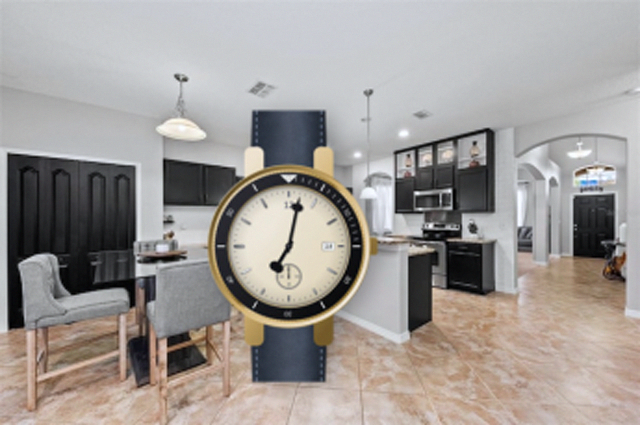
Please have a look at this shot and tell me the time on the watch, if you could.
7:02
